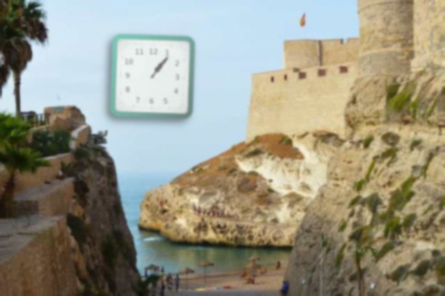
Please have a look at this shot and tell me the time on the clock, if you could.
1:06
